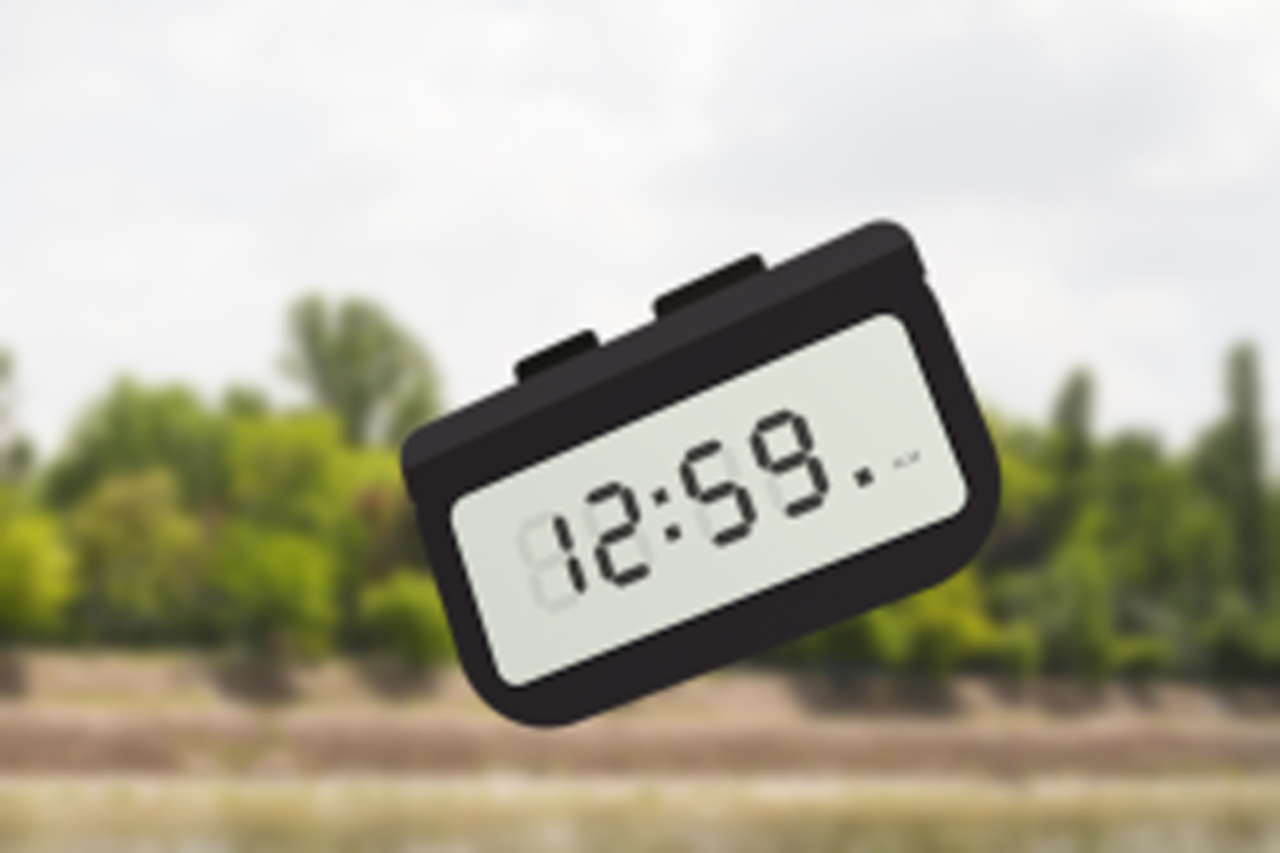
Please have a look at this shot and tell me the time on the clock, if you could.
12:59
